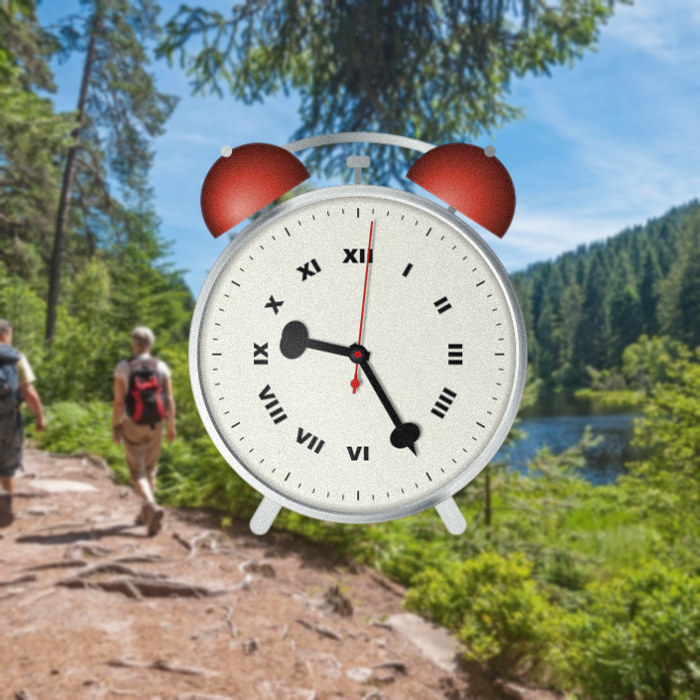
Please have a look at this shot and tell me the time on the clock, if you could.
9:25:01
